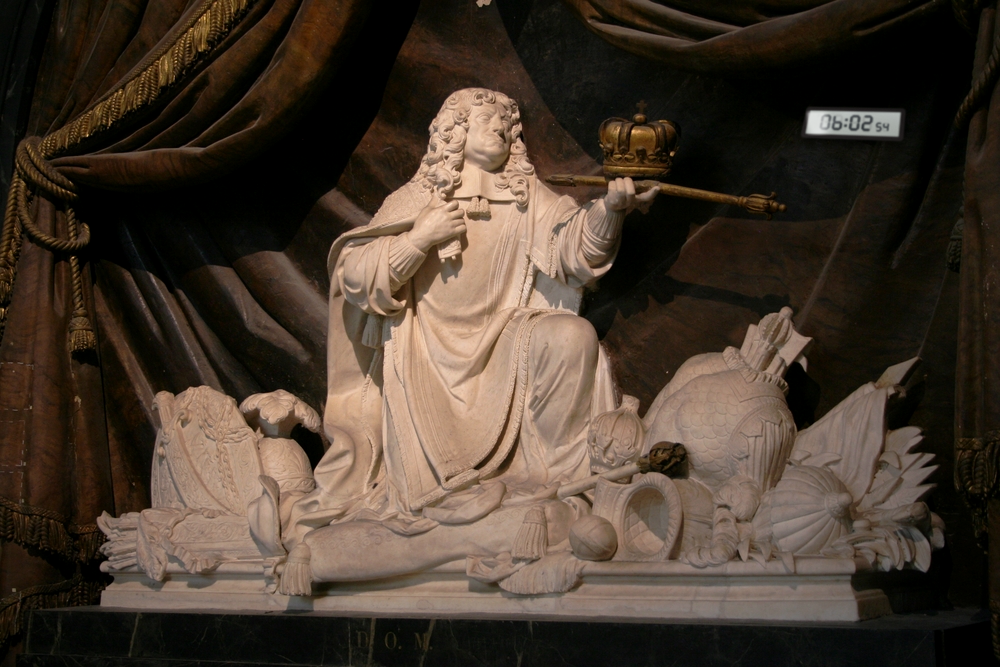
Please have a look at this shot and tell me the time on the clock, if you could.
6:02
